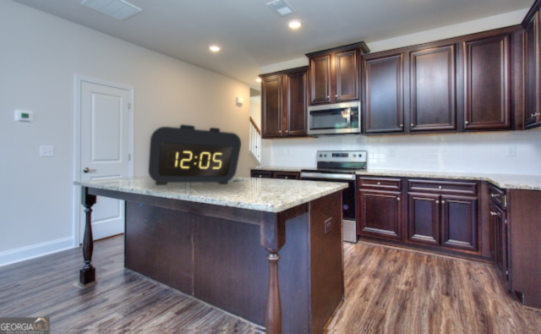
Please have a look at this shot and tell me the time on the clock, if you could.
12:05
